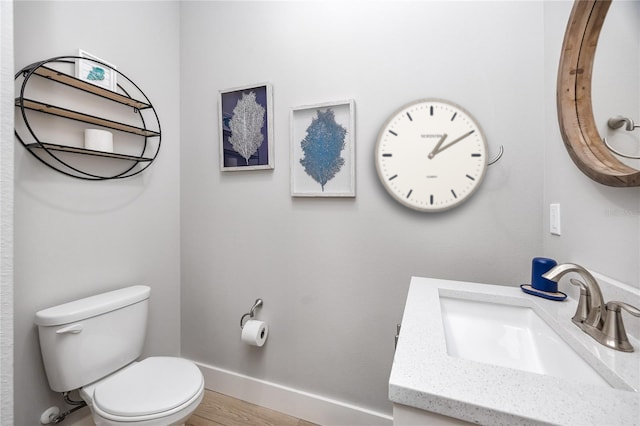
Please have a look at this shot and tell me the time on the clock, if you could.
1:10
